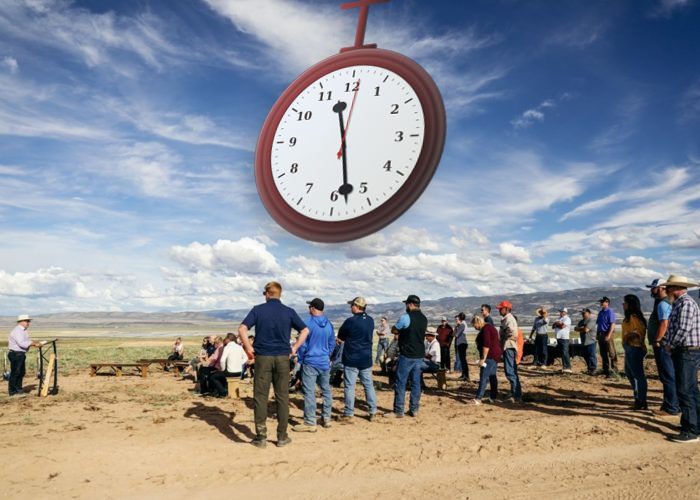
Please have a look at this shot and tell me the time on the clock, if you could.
11:28:01
